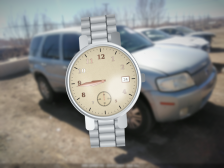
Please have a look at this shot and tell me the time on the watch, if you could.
8:44
